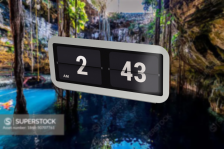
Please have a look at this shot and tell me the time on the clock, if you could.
2:43
